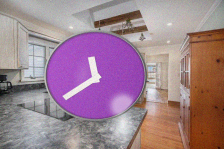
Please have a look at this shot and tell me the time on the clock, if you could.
11:39
